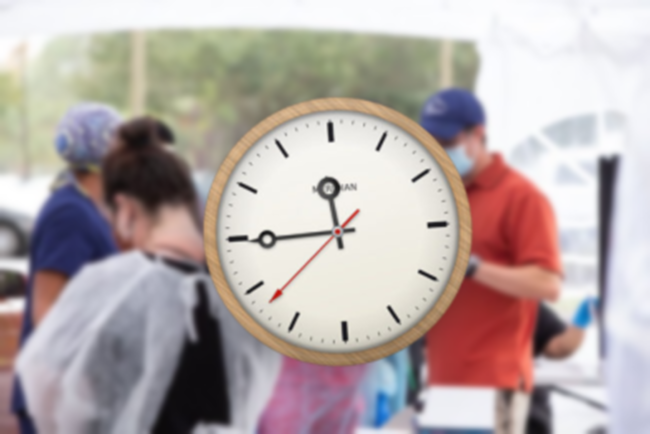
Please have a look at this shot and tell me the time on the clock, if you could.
11:44:38
